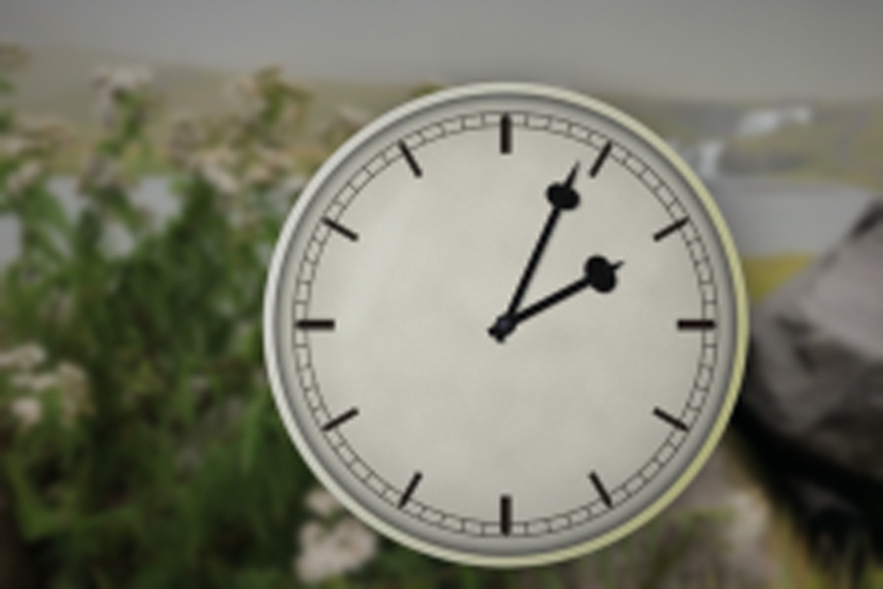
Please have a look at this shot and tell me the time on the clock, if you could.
2:04
